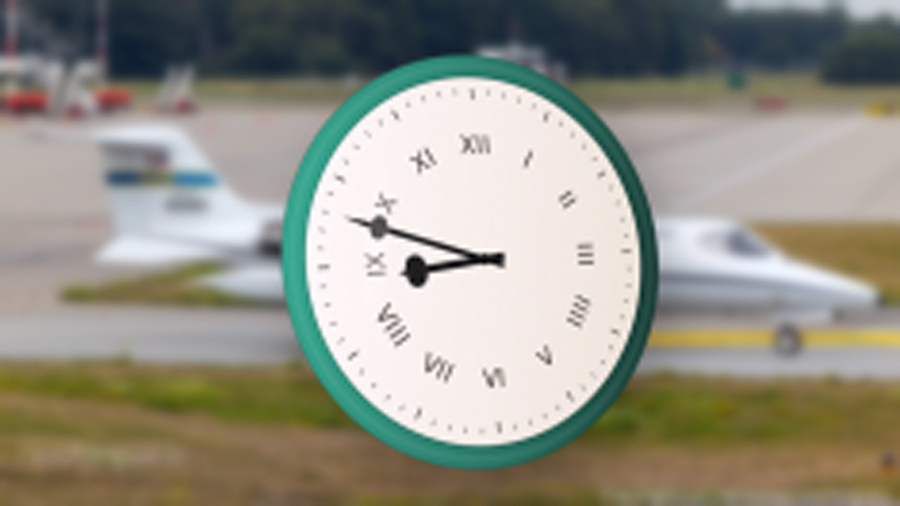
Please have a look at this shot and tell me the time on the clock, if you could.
8:48
